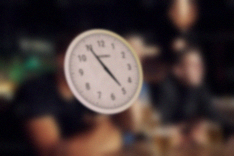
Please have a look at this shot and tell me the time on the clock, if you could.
4:55
